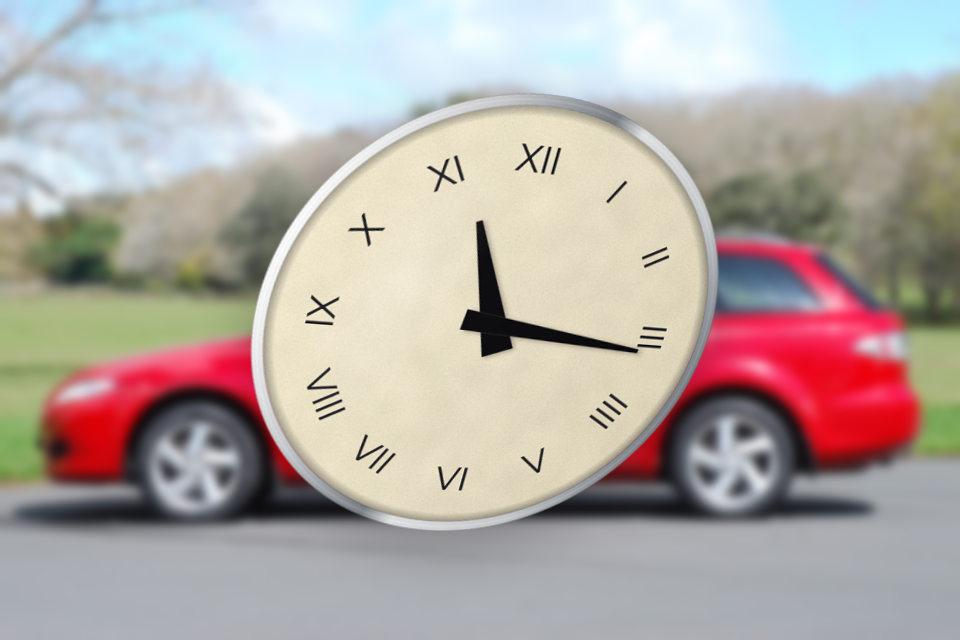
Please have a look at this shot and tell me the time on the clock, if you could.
11:16
